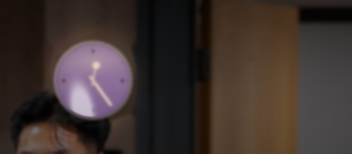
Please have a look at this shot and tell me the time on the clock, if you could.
12:24
